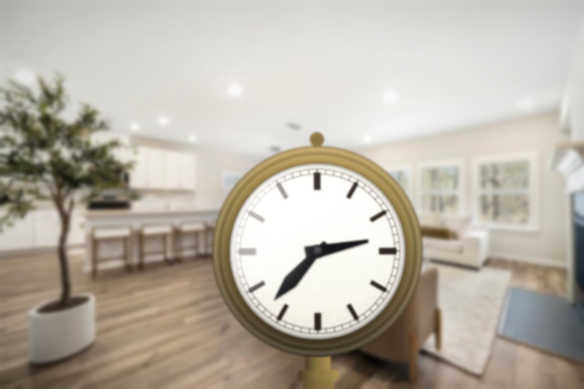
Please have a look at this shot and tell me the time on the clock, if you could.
2:37
